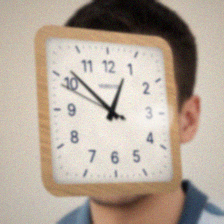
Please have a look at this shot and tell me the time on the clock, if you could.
12:51:49
